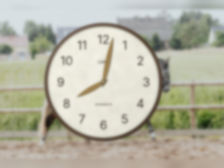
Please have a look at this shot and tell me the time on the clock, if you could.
8:02
